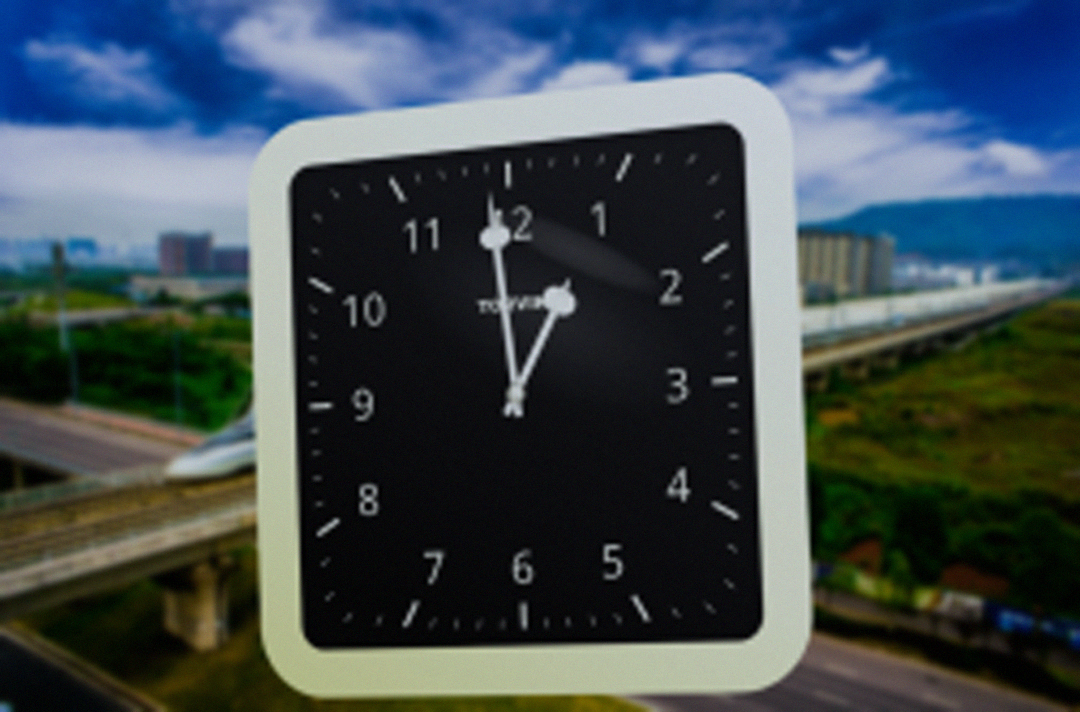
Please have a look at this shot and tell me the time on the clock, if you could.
12:59
